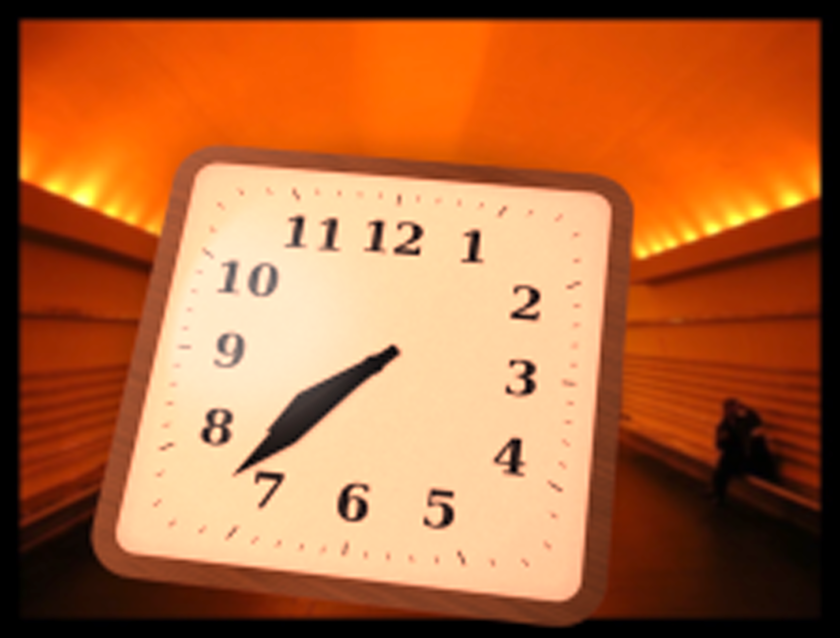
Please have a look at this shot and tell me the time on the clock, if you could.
7:37
